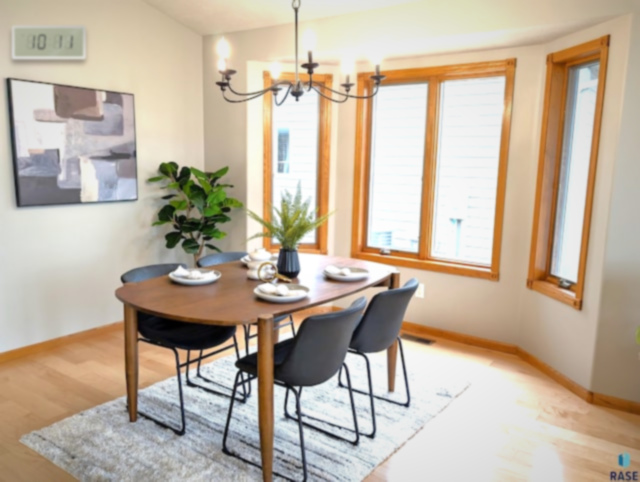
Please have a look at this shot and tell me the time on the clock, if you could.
10:11
